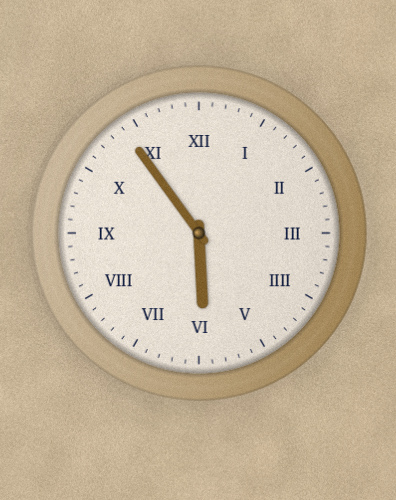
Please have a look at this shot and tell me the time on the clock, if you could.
5:54
